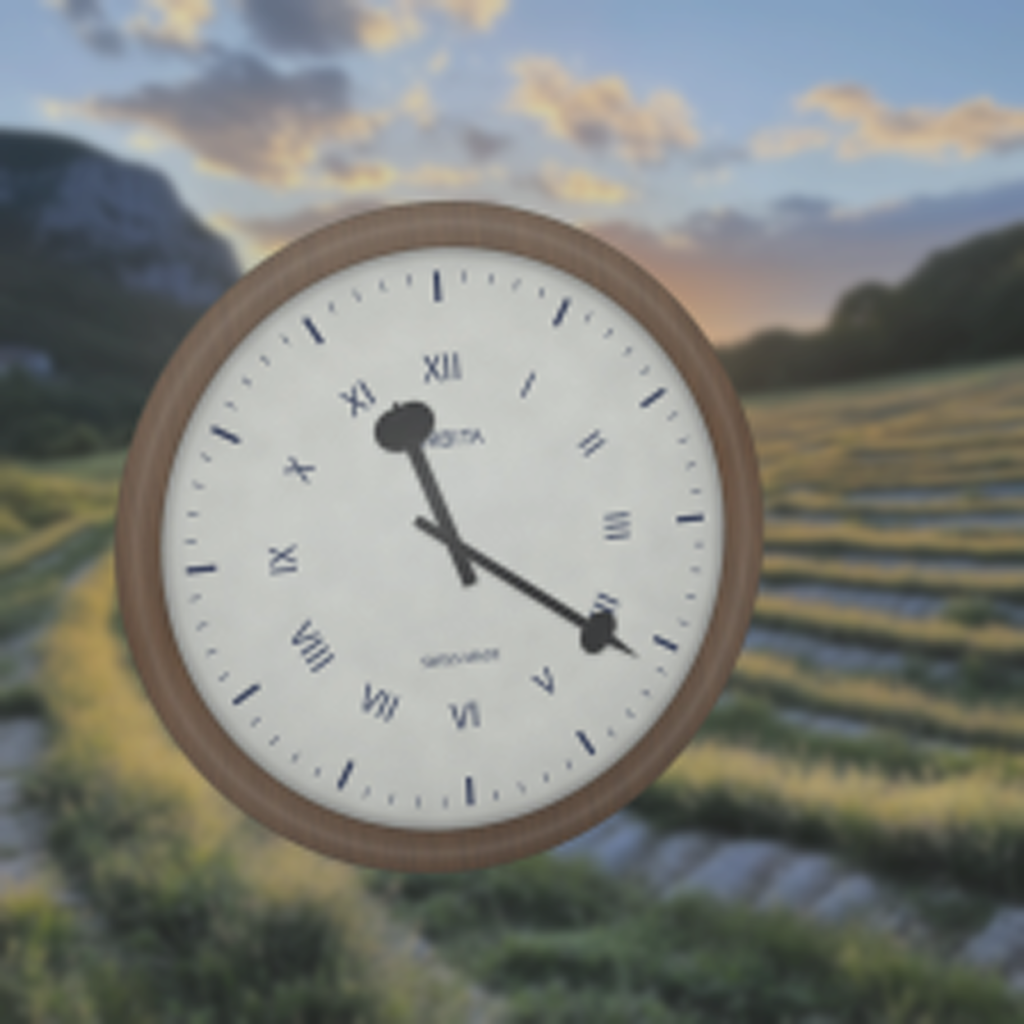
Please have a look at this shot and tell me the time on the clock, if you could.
11:21
